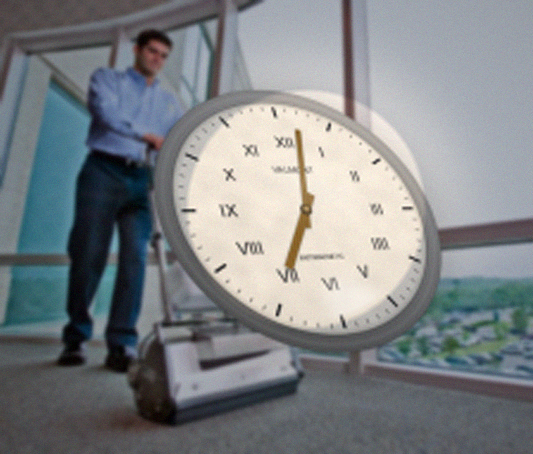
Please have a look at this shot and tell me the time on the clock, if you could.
7:02
